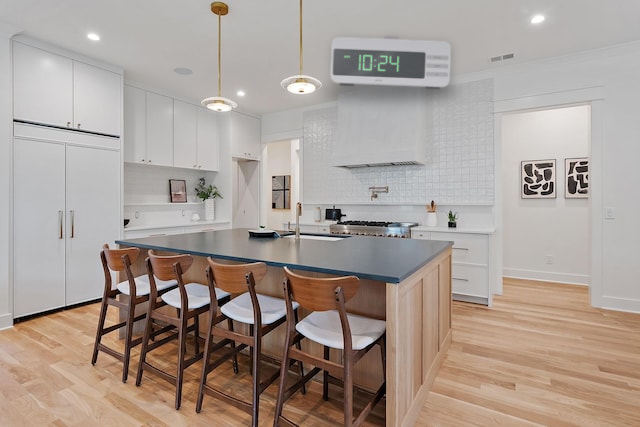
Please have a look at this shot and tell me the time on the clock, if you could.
10:24
